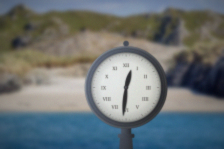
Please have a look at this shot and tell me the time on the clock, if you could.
12:31
